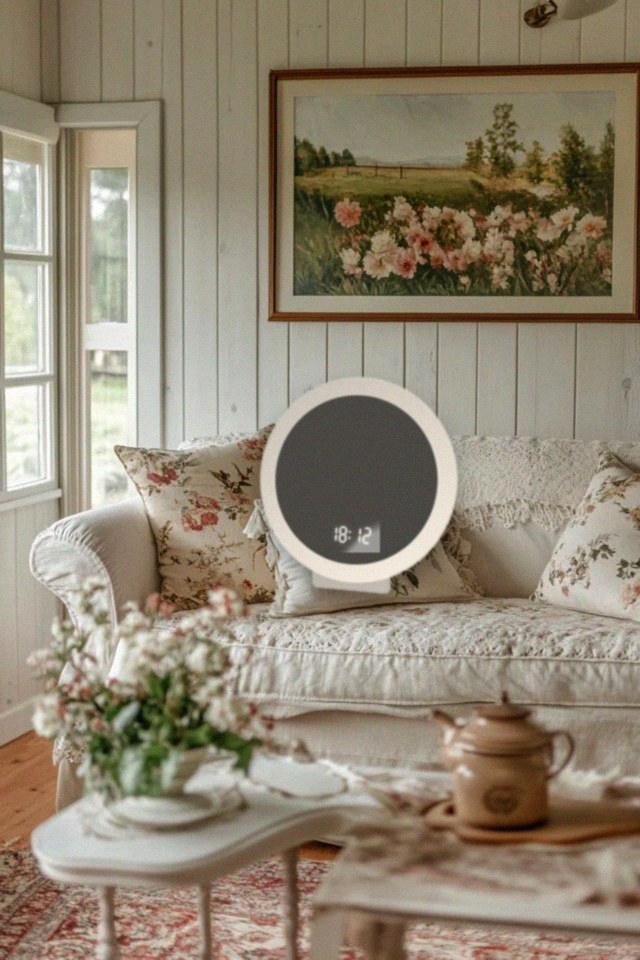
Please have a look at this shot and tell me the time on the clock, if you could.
18:12
